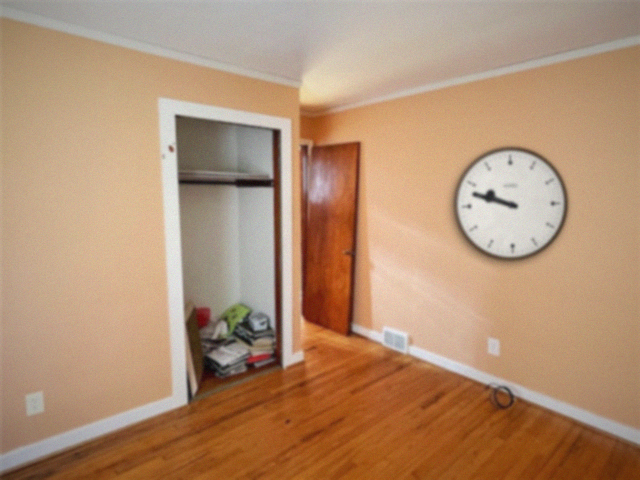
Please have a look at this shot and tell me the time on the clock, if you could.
9:48
